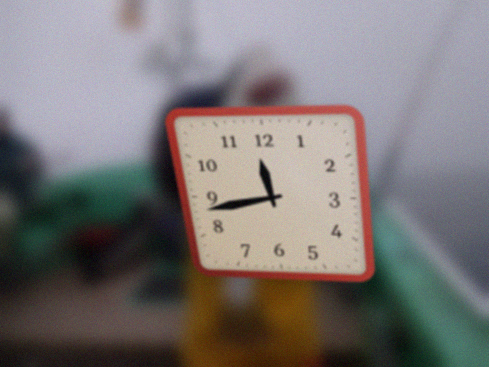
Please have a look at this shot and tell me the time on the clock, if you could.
11:43
